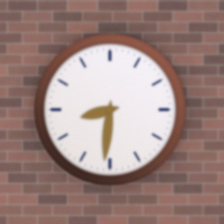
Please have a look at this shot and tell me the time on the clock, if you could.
8:31
